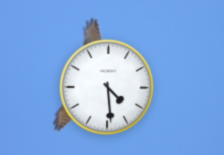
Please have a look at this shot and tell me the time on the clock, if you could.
4:29
